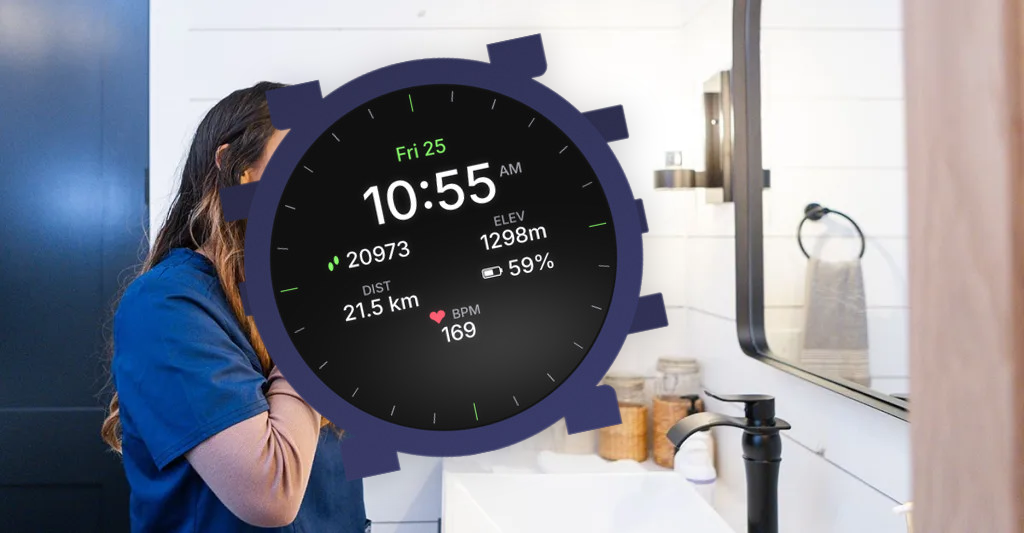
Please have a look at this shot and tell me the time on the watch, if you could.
10:55
